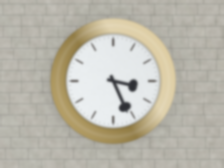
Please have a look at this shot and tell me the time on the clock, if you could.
3:26
